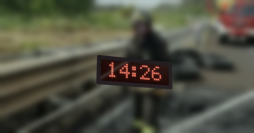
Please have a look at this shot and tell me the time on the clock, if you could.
14:26
